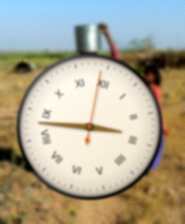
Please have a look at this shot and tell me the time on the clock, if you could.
2:42:59
